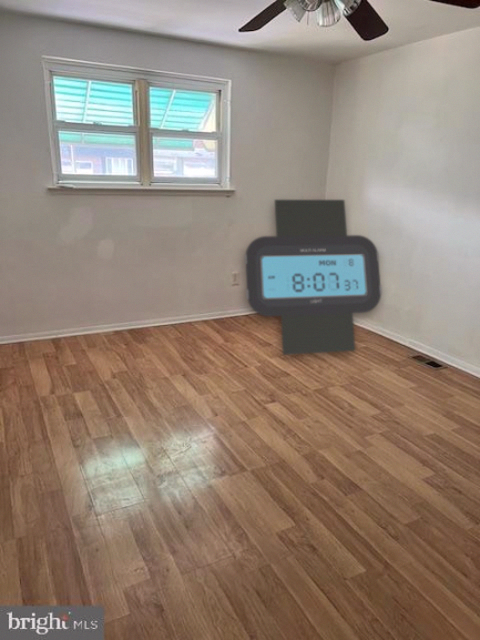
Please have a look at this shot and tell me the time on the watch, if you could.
8:07:37
